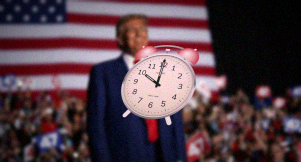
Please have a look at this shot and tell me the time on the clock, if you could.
10:00
